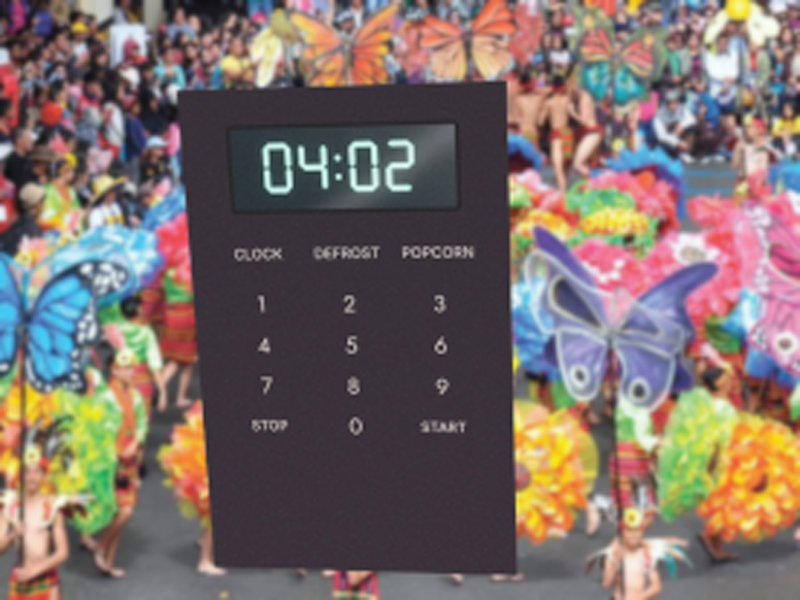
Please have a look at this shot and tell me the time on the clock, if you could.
4:02
